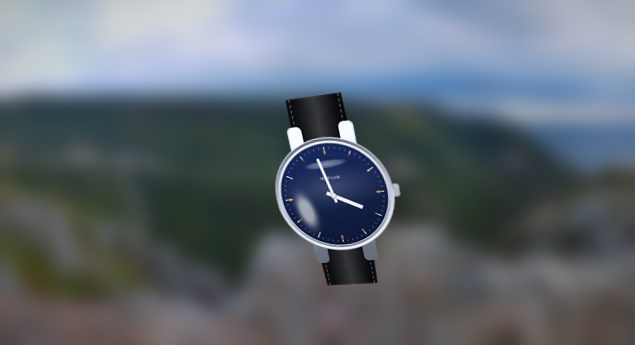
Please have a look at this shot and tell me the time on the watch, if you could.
3:58
